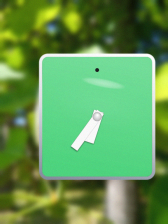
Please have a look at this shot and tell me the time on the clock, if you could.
6:36
